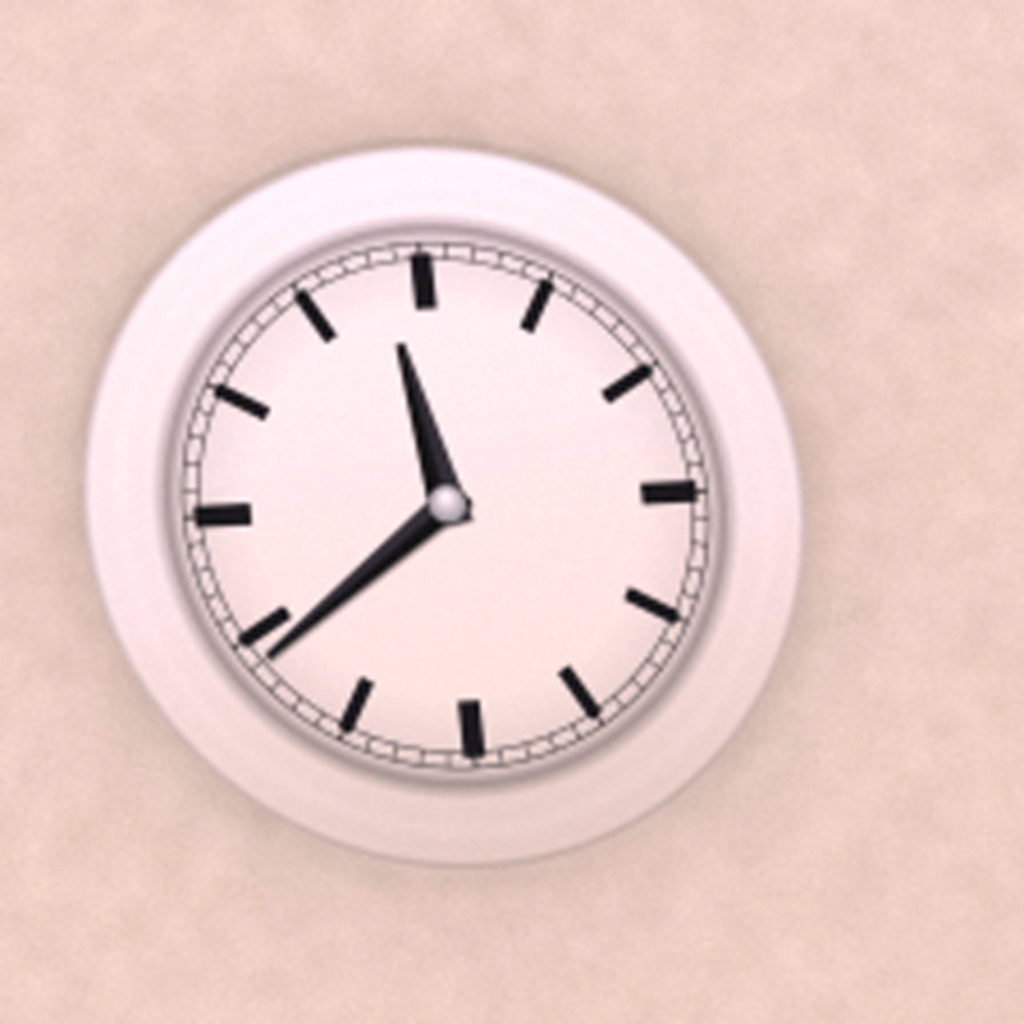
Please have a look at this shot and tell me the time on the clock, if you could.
11:39
